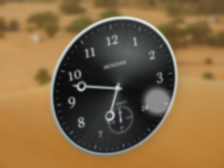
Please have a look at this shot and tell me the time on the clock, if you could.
6:48
